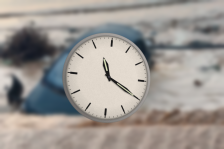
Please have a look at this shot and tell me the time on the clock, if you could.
11:20
